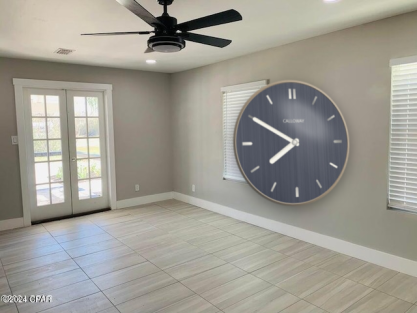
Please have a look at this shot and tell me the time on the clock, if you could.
7:50
